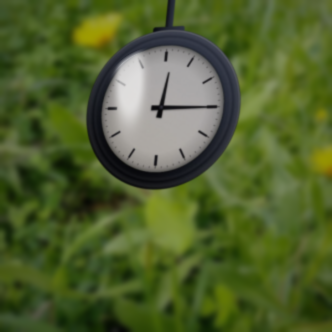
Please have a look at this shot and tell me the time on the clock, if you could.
12:15
